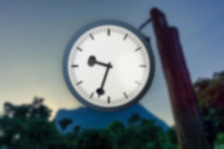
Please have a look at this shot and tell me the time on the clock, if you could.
9:33
